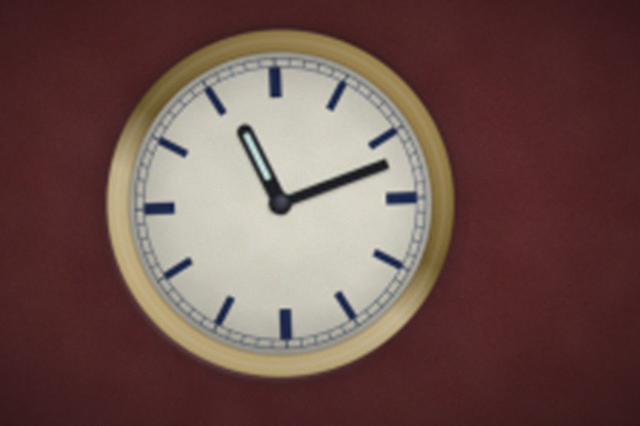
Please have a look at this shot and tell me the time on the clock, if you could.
11:12
